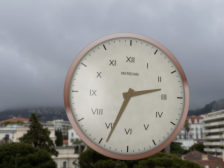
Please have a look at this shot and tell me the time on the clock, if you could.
2:34
